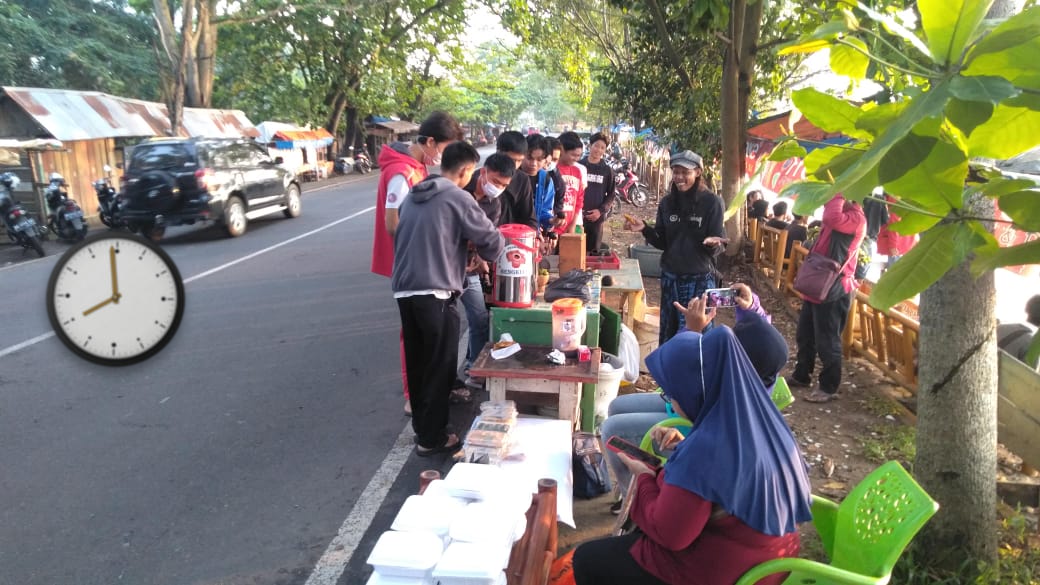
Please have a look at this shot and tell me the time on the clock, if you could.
7:59
